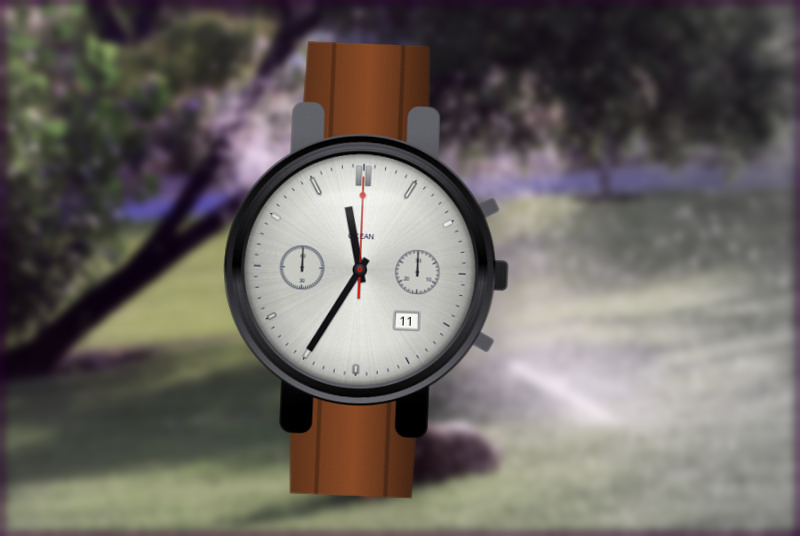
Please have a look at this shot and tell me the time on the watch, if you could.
11:35
